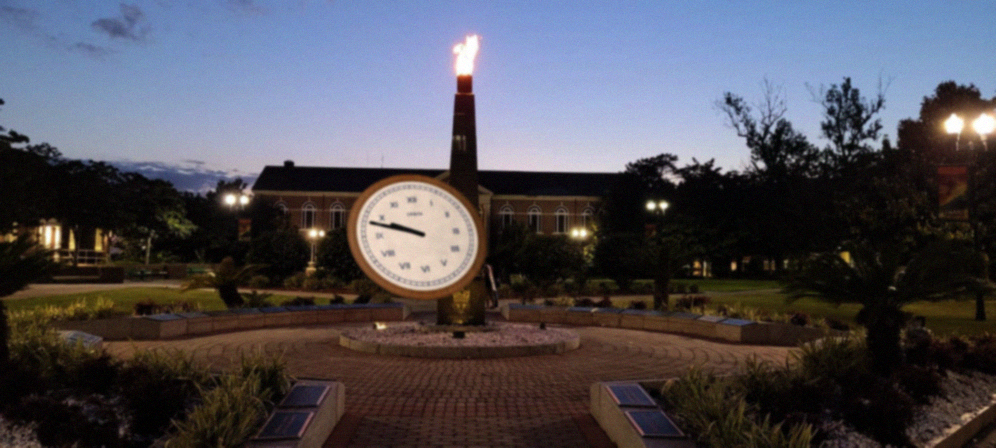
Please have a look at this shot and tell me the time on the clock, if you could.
9:48
